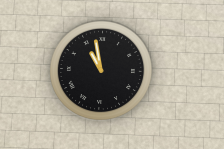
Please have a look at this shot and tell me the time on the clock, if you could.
10:58
